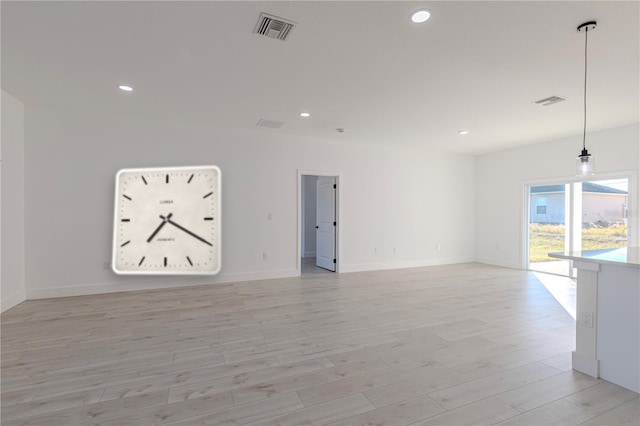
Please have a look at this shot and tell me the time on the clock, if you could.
7:20
